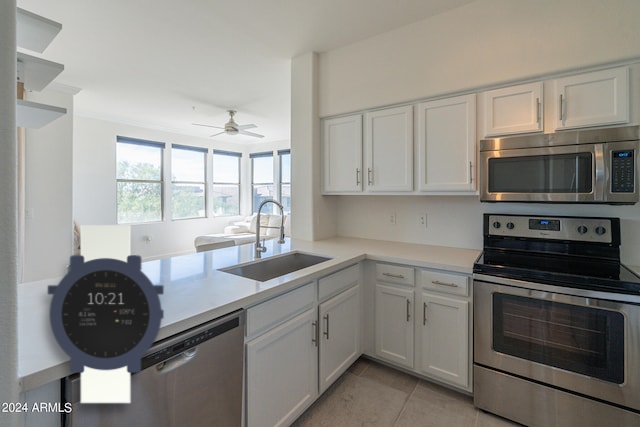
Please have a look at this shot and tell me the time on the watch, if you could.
10:21
